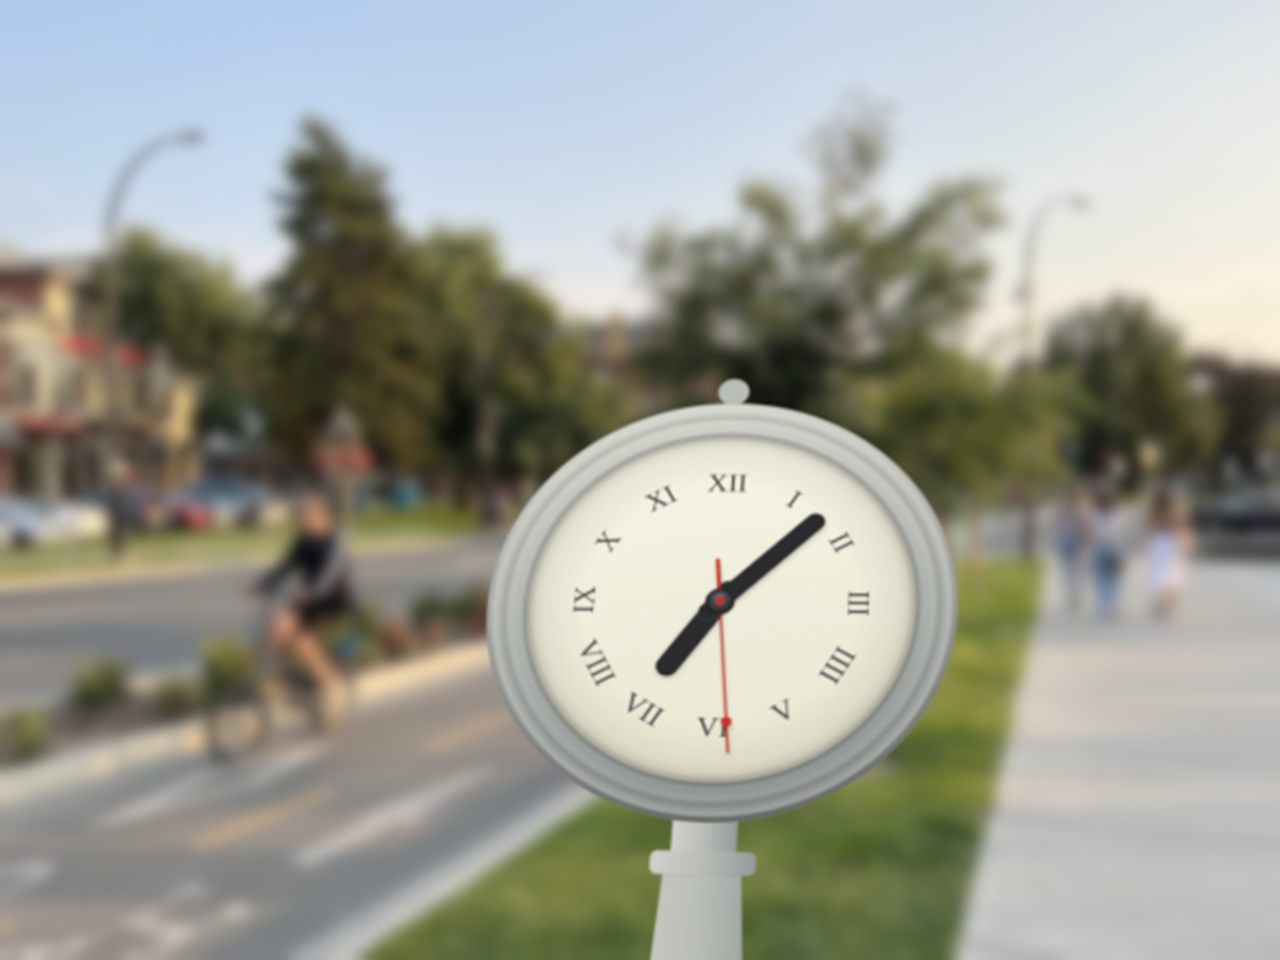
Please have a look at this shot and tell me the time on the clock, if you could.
7:07:29
